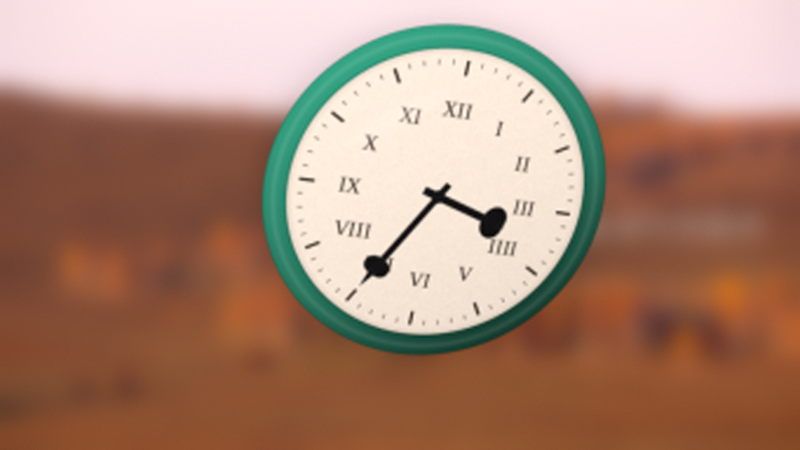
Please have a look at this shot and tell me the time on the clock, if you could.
3:35
